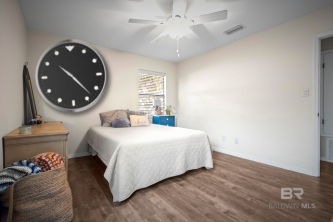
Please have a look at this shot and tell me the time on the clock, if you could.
10:23
